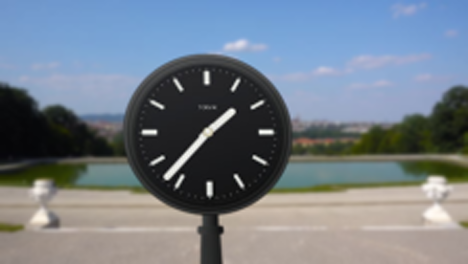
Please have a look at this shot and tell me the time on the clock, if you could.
1:37
